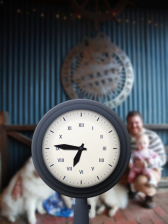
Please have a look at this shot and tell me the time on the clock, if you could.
6:46
